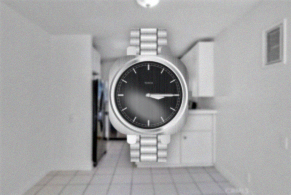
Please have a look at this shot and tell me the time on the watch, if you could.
3:15
